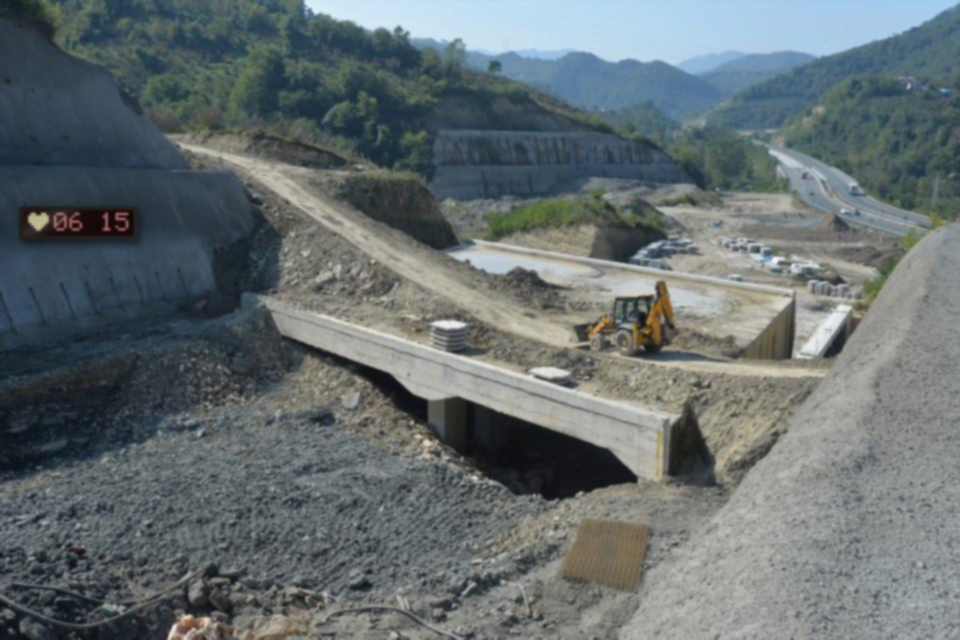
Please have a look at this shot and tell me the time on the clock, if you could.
6:15
